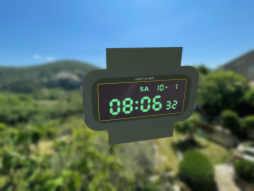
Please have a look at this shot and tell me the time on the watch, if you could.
8:06:32
